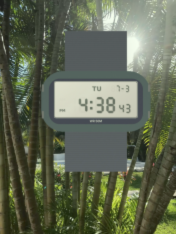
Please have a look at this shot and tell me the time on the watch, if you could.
4:38:43
